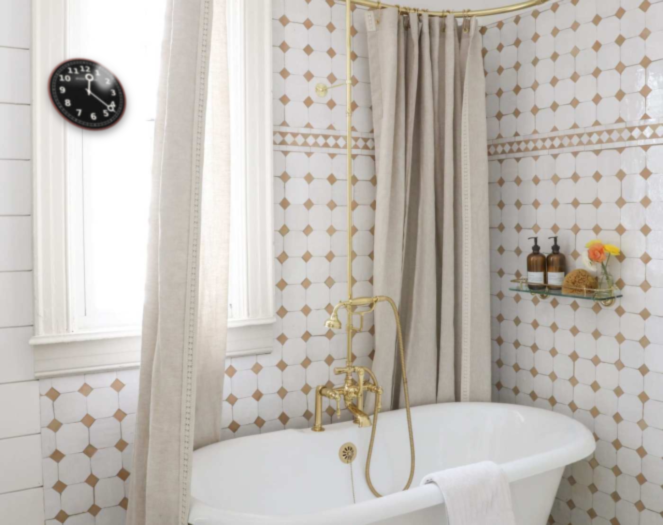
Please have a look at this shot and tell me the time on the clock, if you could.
12:22
